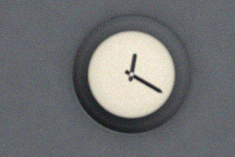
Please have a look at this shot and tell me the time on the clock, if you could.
12:20
